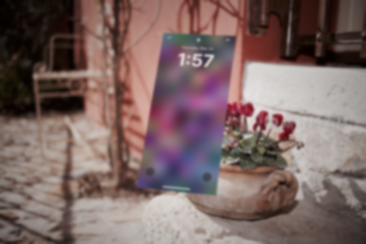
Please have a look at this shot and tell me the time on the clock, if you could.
1:57
